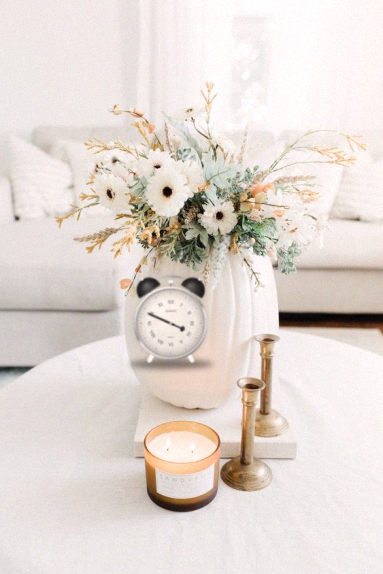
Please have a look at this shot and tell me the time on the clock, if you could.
3:49
